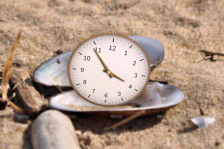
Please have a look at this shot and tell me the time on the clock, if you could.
3:54
